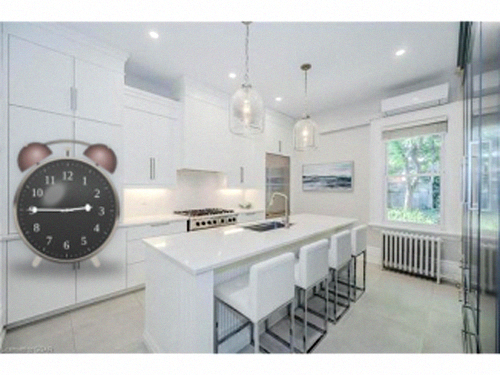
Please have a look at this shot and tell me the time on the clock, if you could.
2:45
